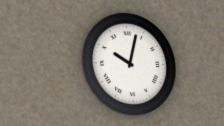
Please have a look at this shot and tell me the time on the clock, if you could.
10:03
